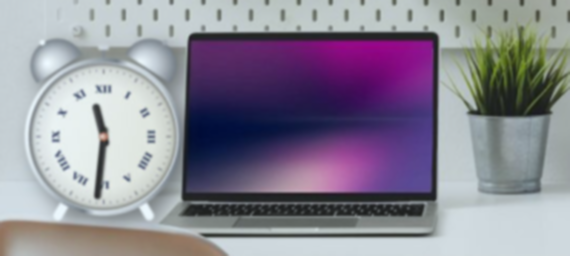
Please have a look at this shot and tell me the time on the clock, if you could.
11:31
